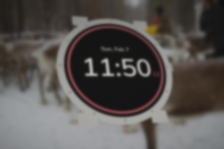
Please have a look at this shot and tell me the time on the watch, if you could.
11:50
